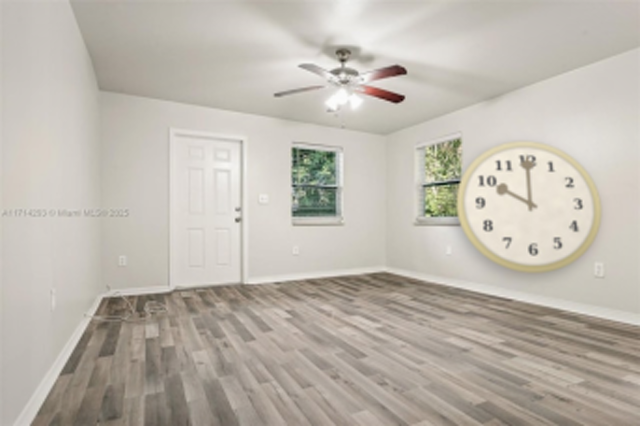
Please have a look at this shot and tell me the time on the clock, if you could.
10:00
